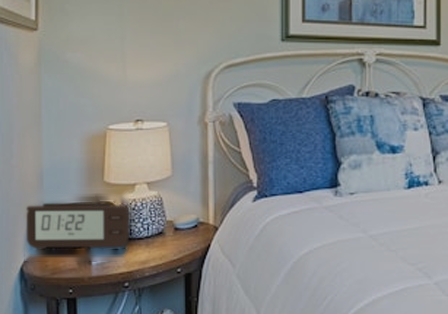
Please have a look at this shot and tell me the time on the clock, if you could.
1:22
